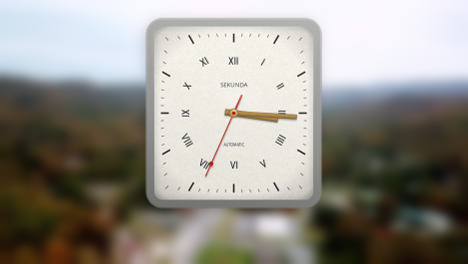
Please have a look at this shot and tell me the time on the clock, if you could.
3:15:34
